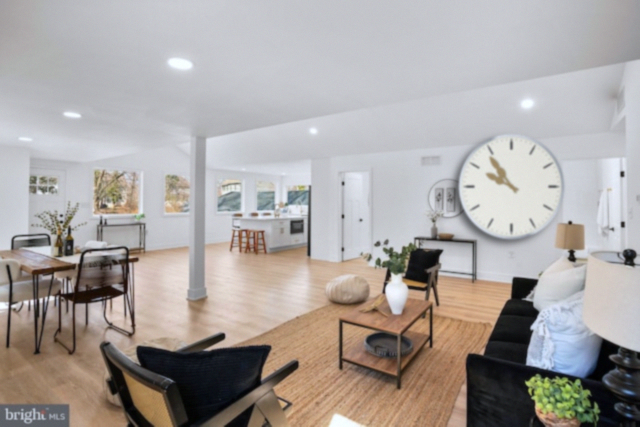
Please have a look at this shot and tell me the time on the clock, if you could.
9:54
